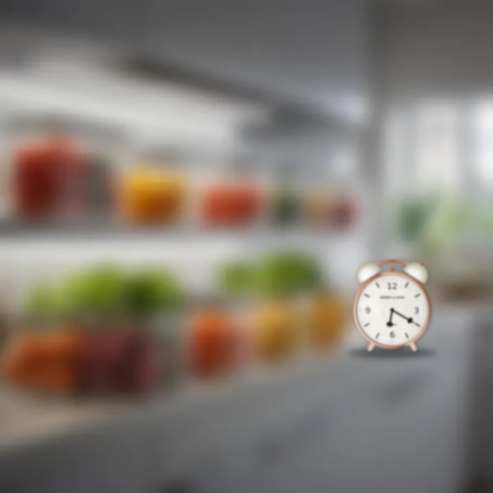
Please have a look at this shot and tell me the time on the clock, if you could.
6:20
